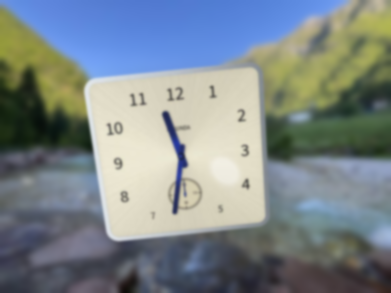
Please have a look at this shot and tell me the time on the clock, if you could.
11:32
